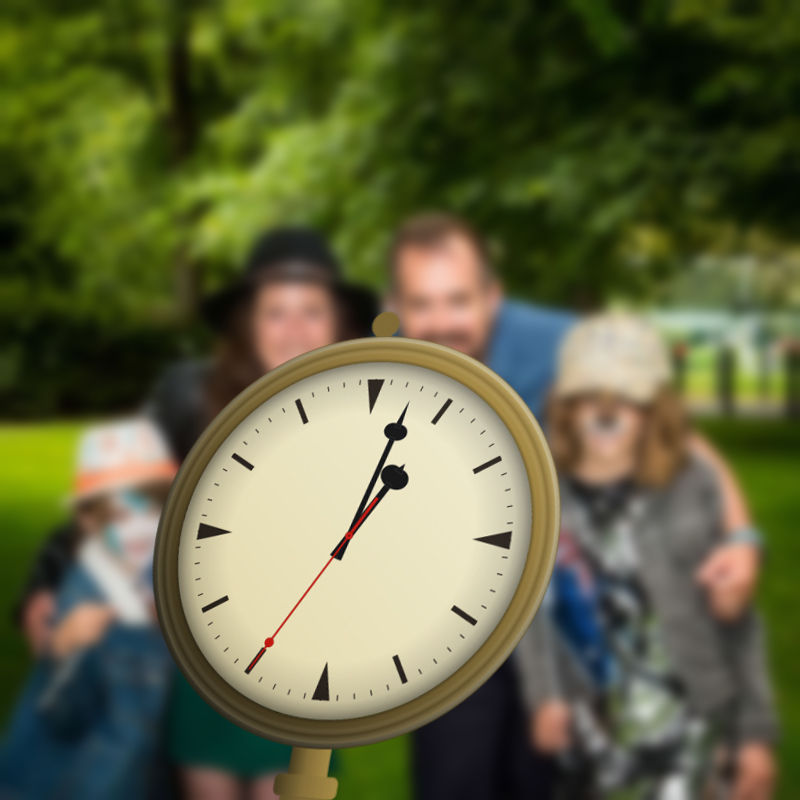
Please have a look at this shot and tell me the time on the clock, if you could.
1:02:35
